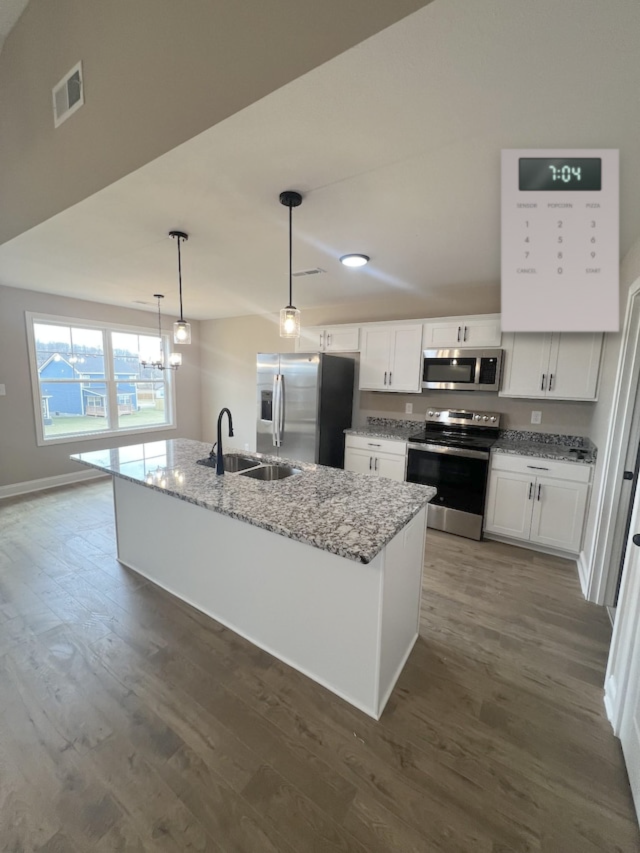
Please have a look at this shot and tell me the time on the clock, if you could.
7:04
